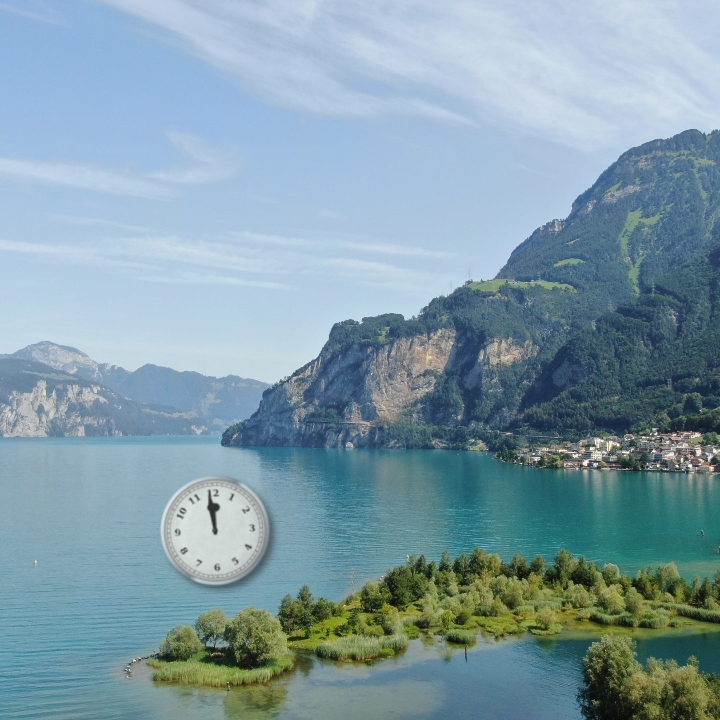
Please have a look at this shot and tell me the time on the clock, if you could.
11:59
